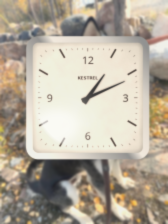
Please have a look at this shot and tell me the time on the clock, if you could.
1:11
